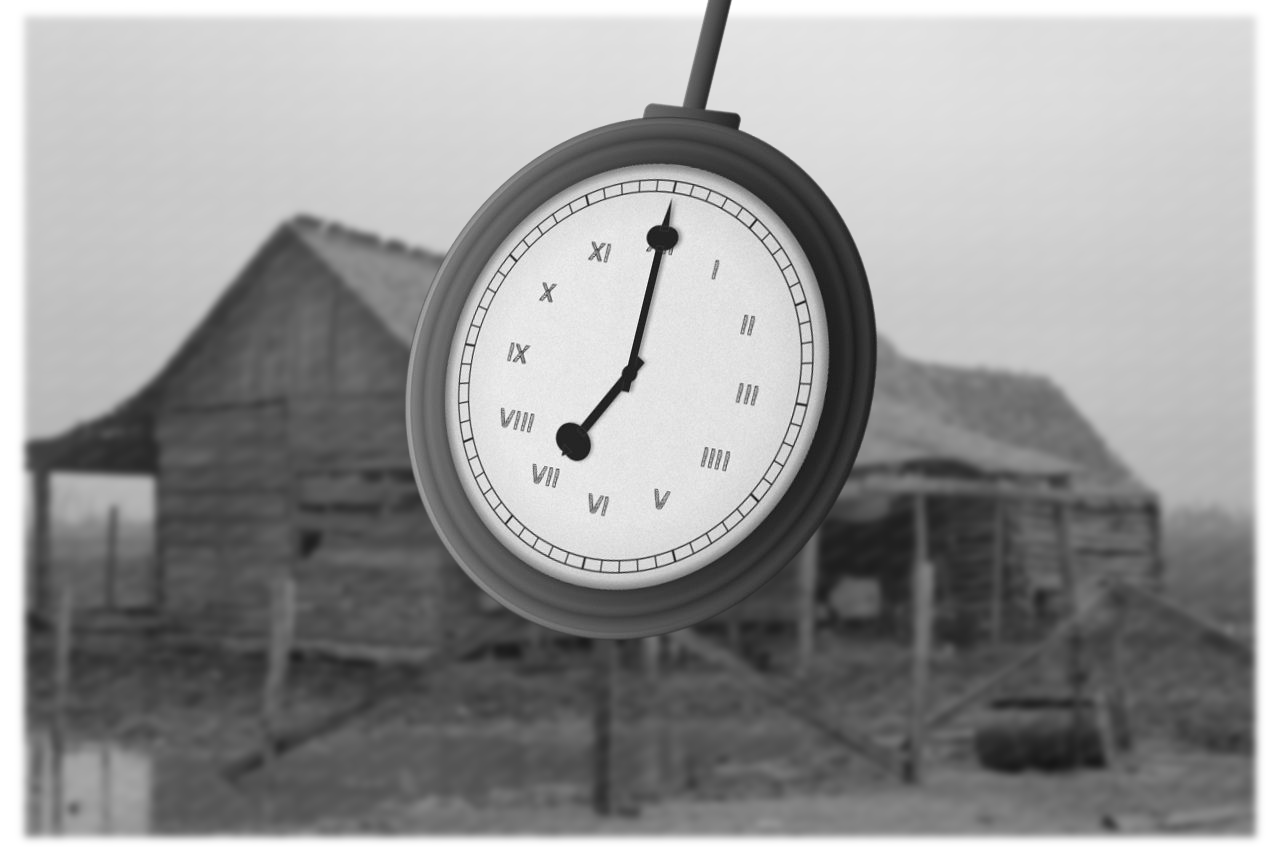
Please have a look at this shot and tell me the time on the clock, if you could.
7:00
